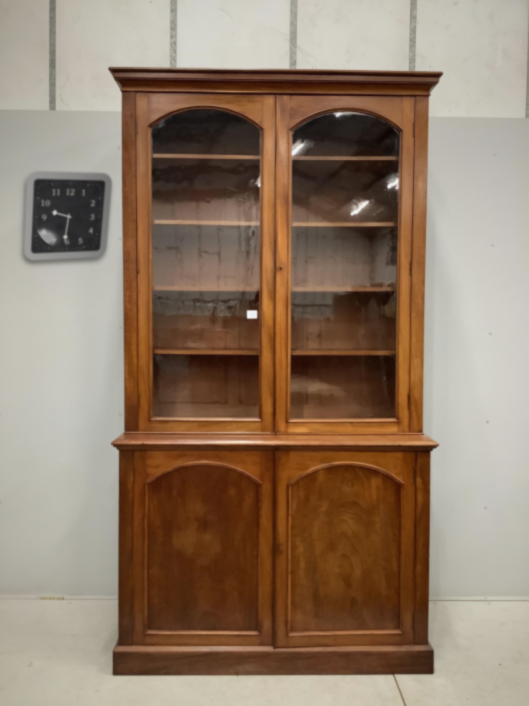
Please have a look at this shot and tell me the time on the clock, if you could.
9:31
